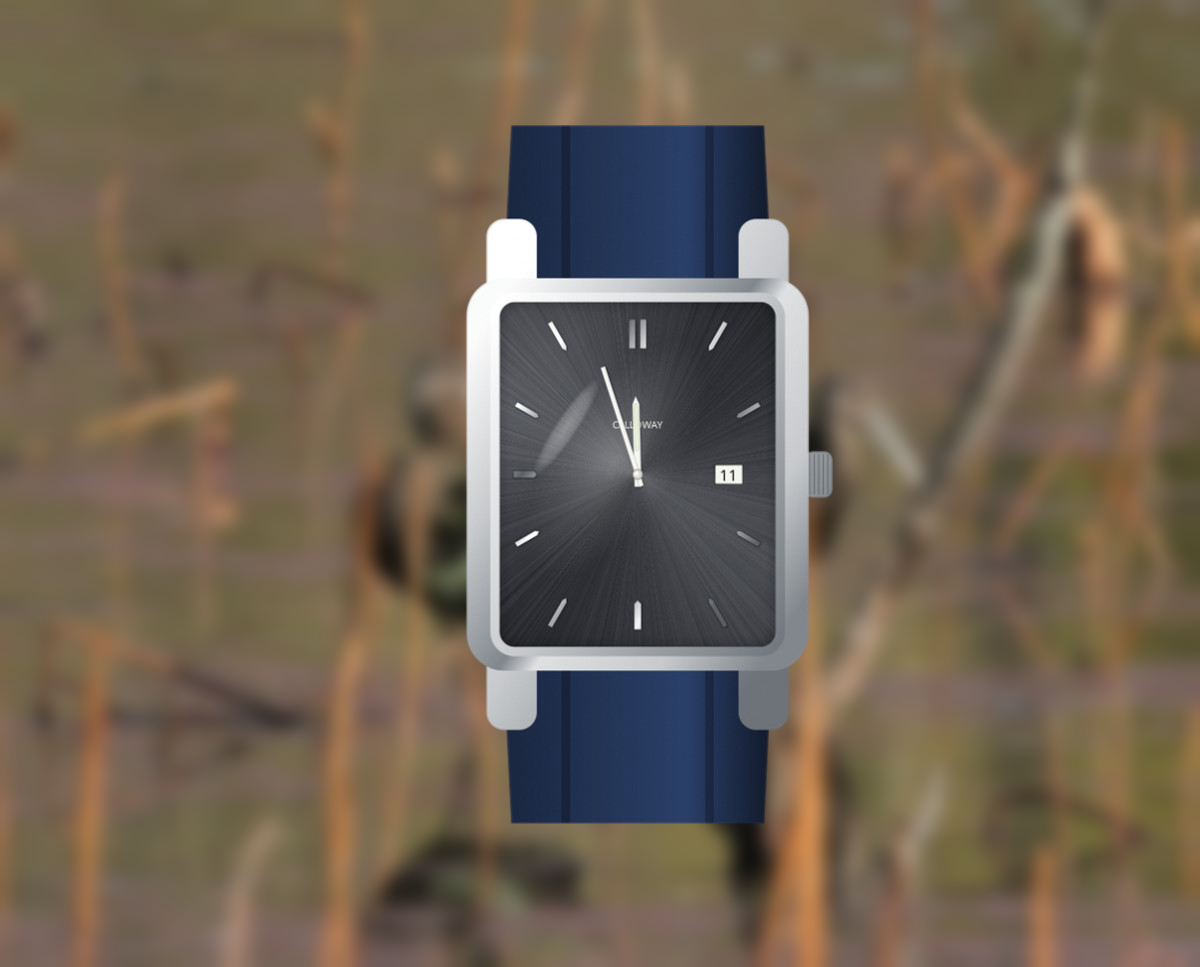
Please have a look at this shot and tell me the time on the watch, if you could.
11:57
